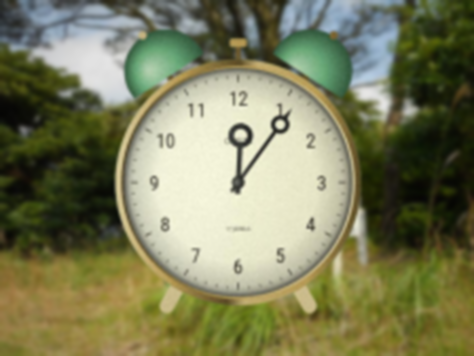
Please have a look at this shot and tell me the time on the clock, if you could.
12:06
